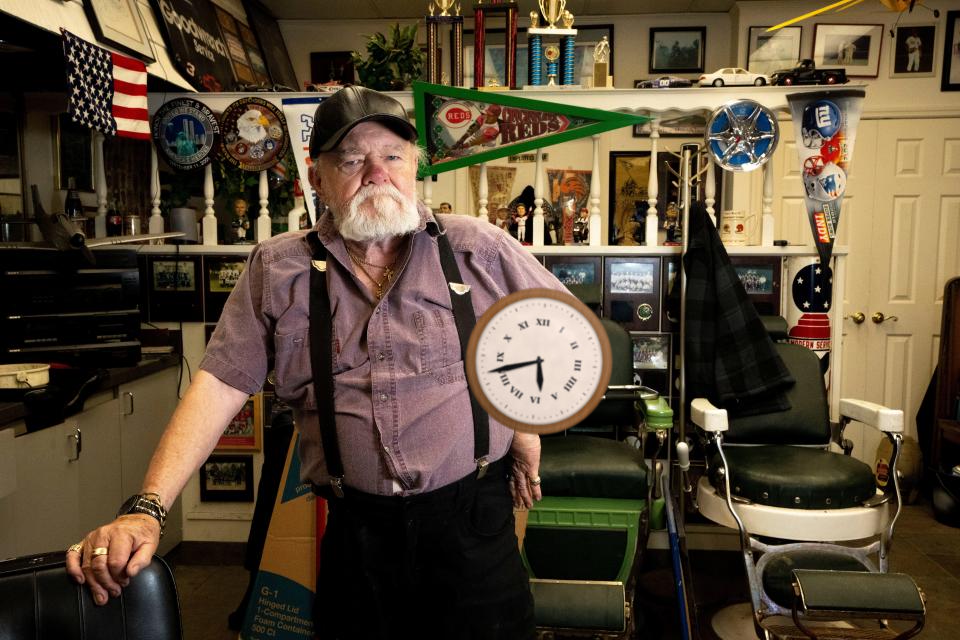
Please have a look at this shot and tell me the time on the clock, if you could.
5:42
